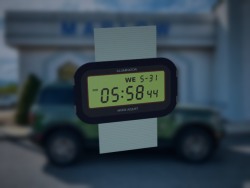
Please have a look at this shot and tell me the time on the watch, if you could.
5:58:44
